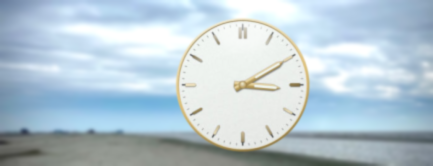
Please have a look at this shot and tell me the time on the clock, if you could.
3:10
